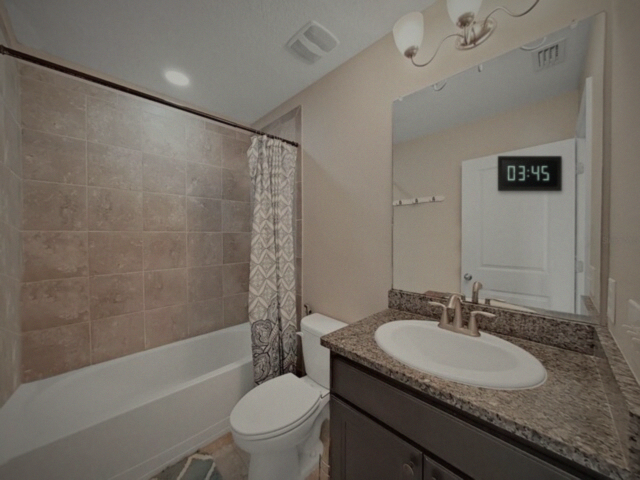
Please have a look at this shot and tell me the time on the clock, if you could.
3:45
